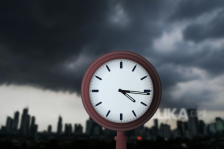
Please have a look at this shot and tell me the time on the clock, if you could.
4:16
